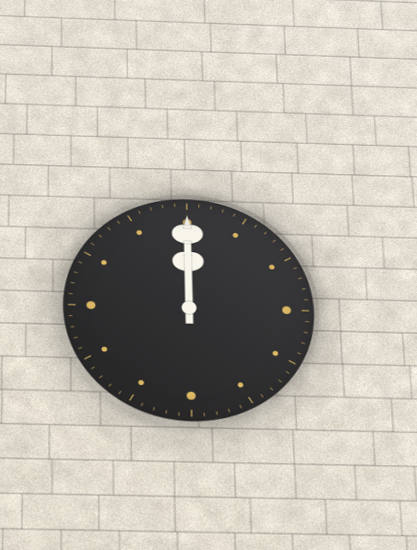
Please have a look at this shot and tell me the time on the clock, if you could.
12:00
